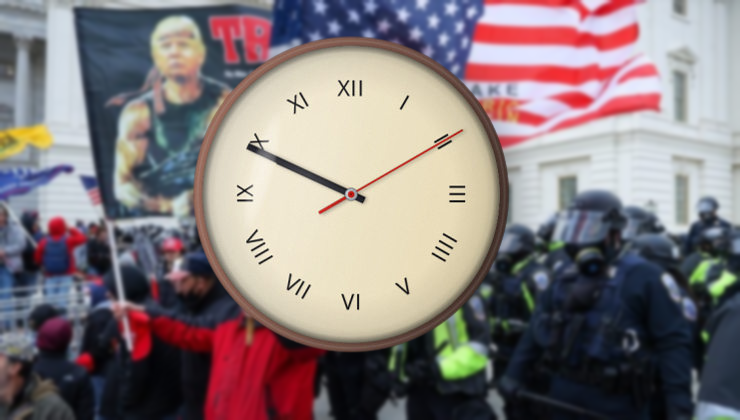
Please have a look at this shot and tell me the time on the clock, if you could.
9:49:10
